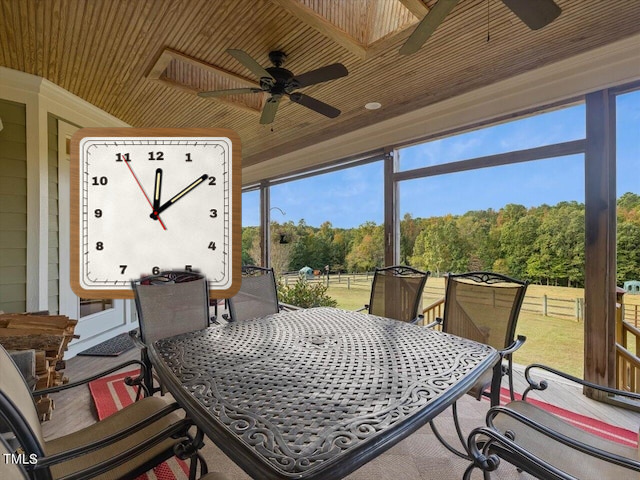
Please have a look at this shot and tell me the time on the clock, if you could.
12:08:55
